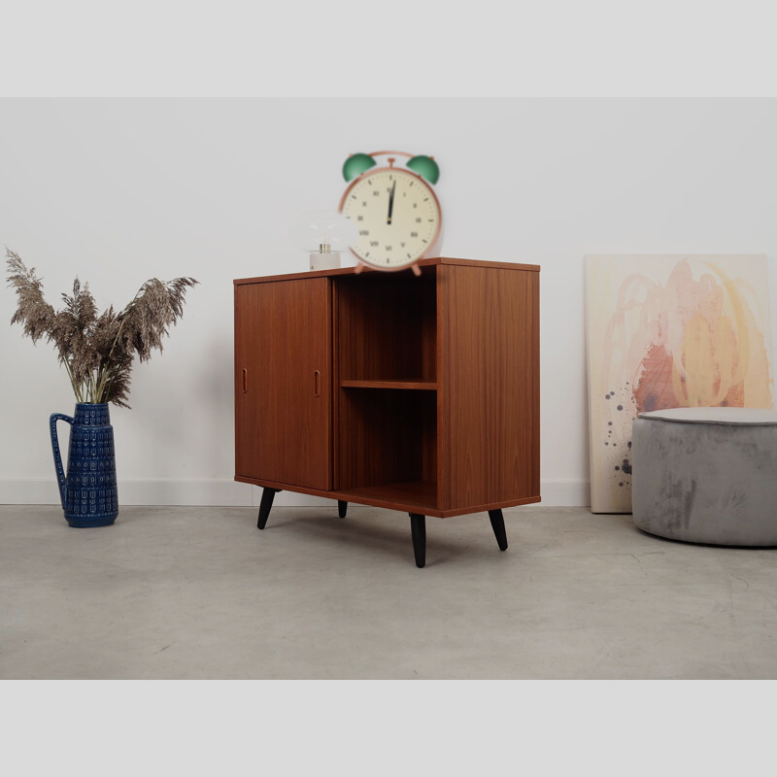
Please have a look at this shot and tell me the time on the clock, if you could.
12:01
